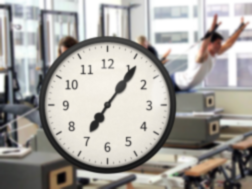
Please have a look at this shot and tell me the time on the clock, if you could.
7:06
